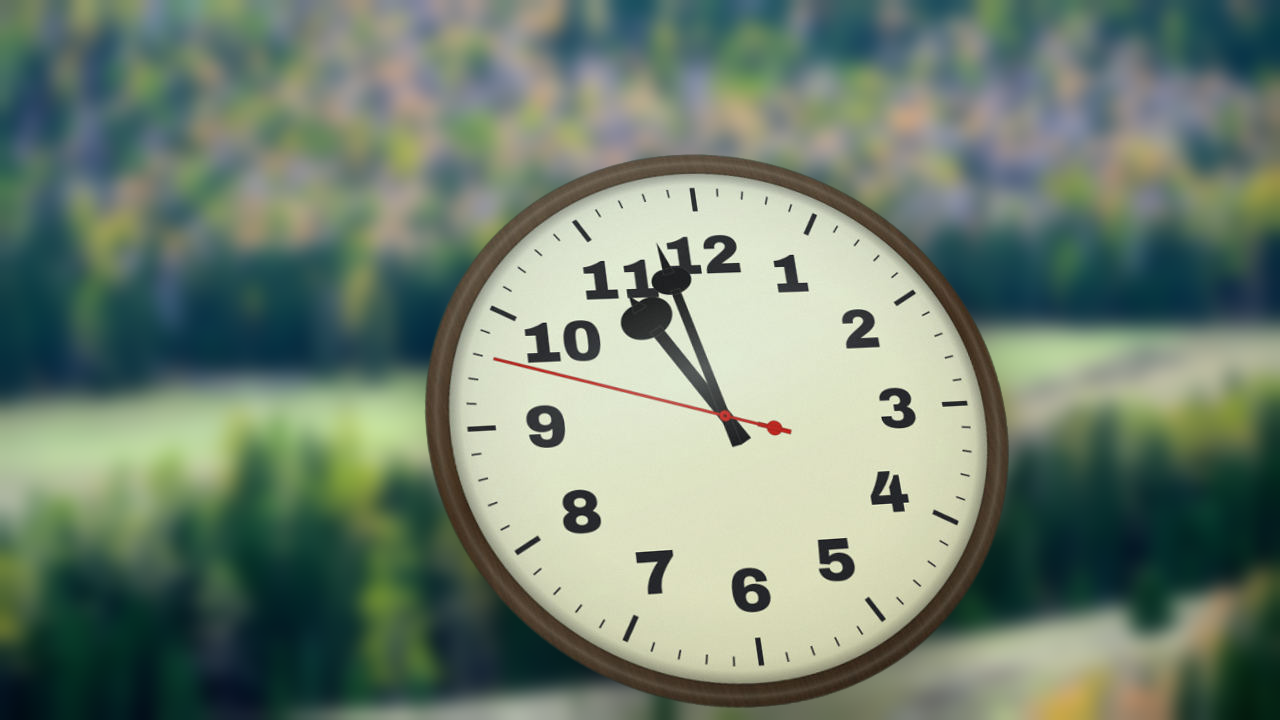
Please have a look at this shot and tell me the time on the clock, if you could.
10:57:48
